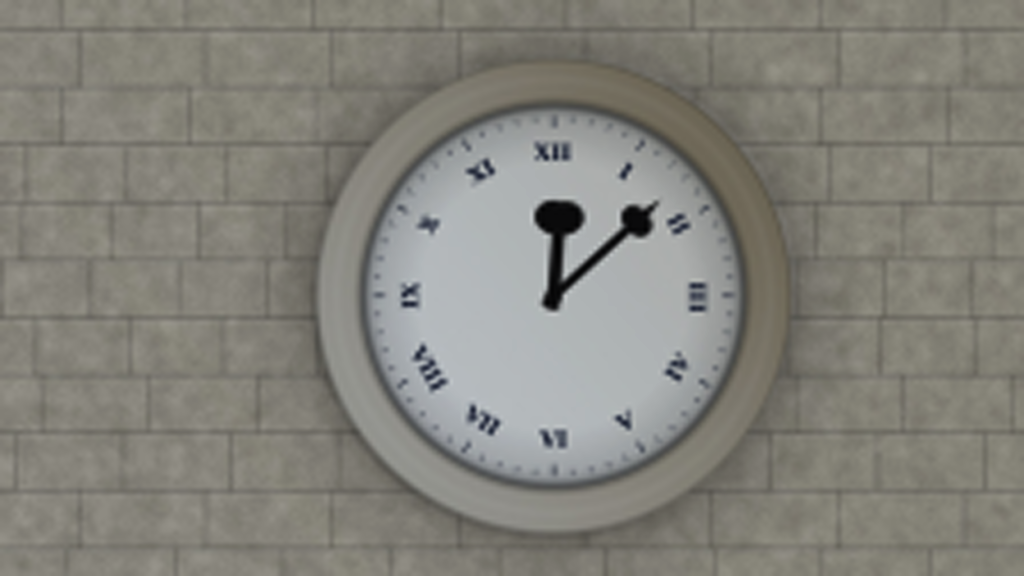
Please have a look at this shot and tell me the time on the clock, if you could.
12:08
